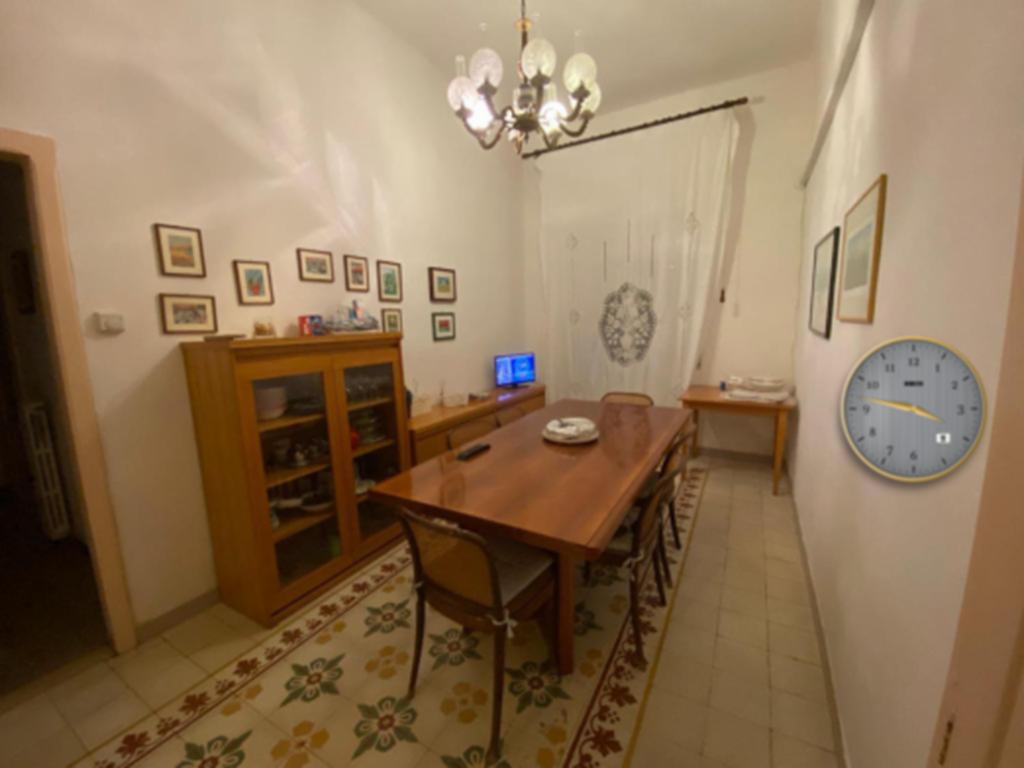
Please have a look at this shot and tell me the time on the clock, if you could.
3:47
